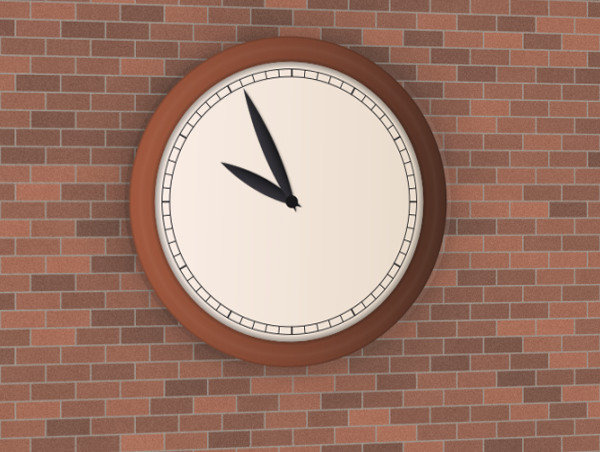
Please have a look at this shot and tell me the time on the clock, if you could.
9:56
